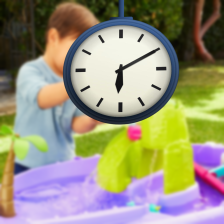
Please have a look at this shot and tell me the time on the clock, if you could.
6:10
